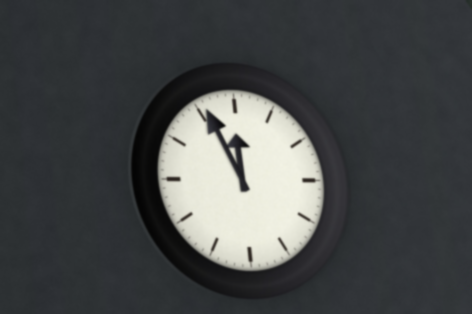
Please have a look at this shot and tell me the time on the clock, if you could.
11:56
